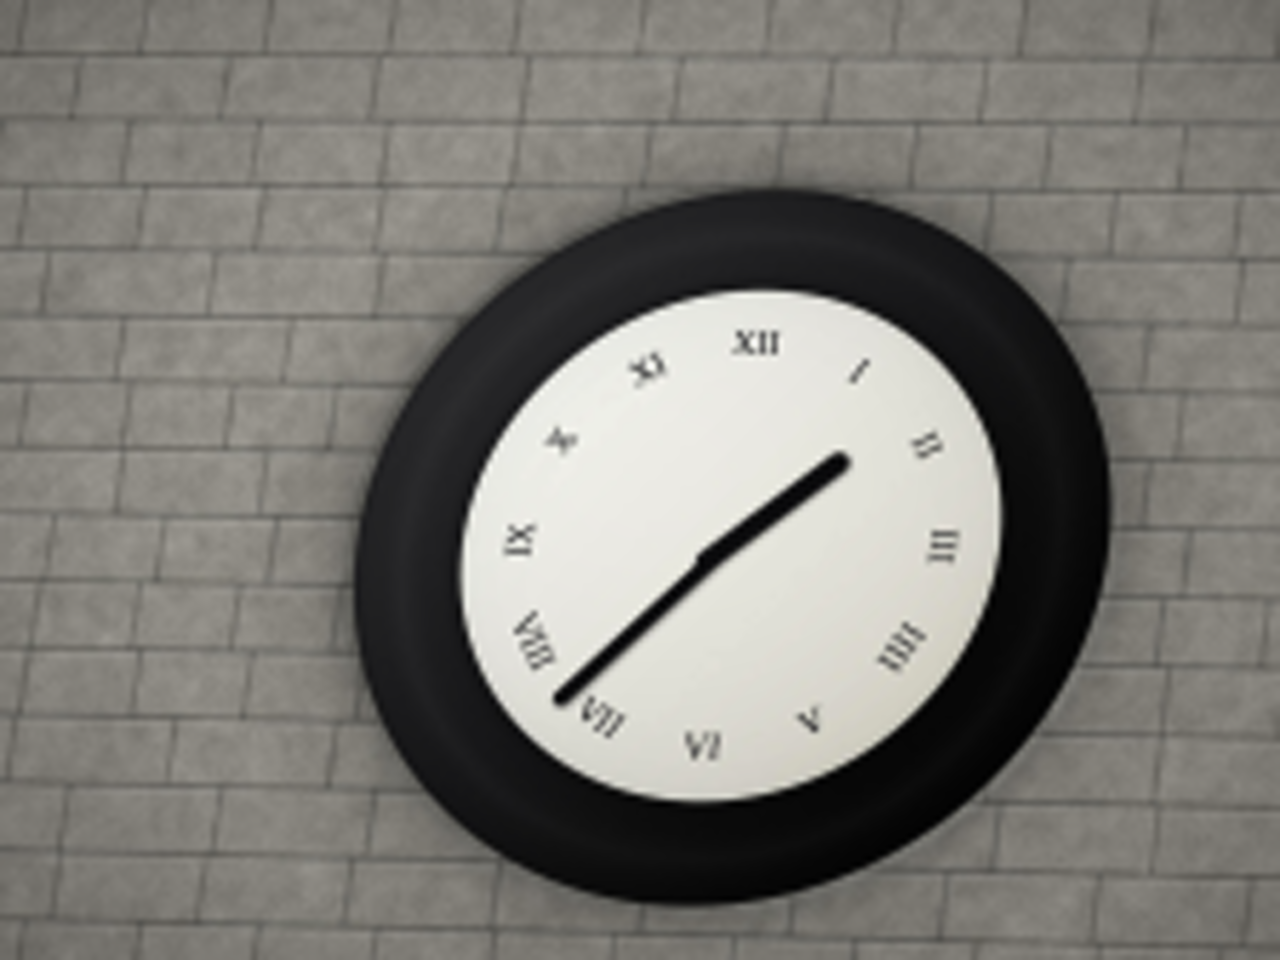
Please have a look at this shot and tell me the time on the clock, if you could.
1:37
